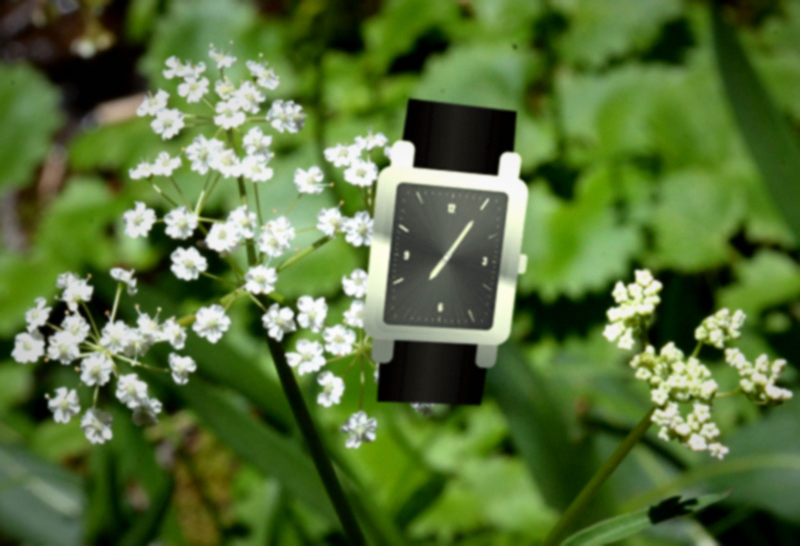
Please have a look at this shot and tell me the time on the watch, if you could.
7:05
